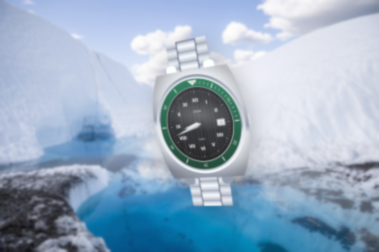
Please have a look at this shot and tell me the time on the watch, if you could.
8:42
